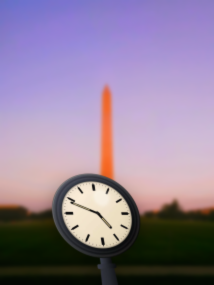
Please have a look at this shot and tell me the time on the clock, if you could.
4:49
